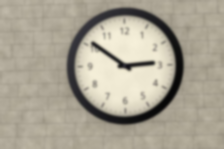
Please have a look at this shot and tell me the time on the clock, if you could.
2:51
